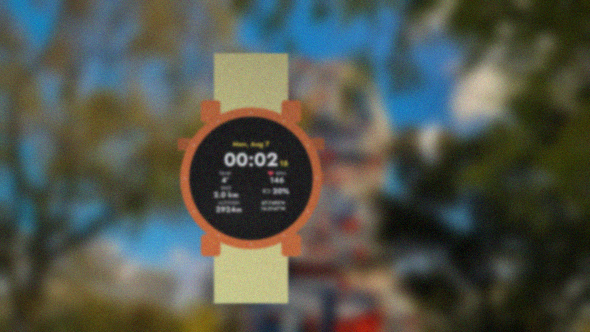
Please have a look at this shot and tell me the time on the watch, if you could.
0:02
